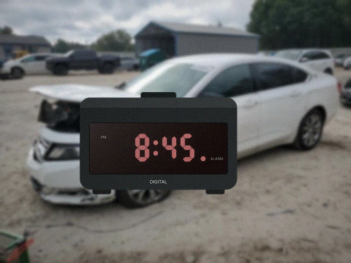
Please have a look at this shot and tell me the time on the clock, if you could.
8:45
